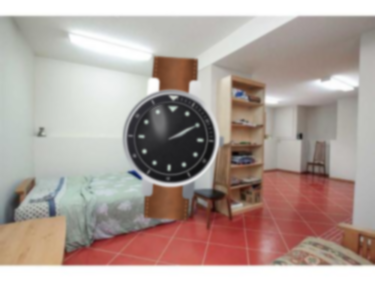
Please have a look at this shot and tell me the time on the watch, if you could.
2:10
